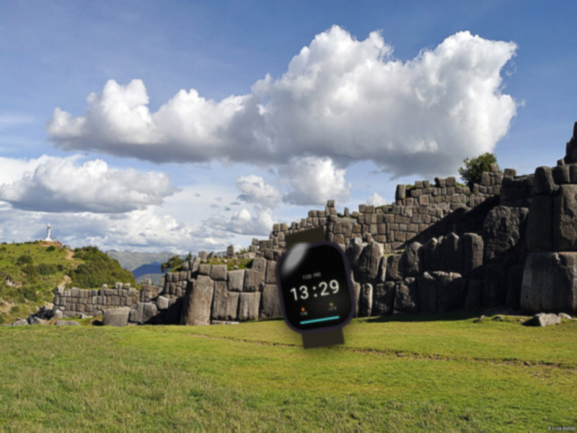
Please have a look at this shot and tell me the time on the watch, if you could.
13:29
